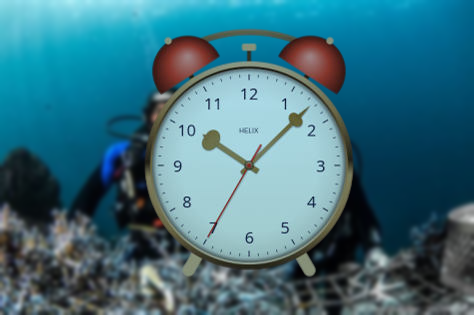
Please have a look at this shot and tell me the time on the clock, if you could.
10:07:35
